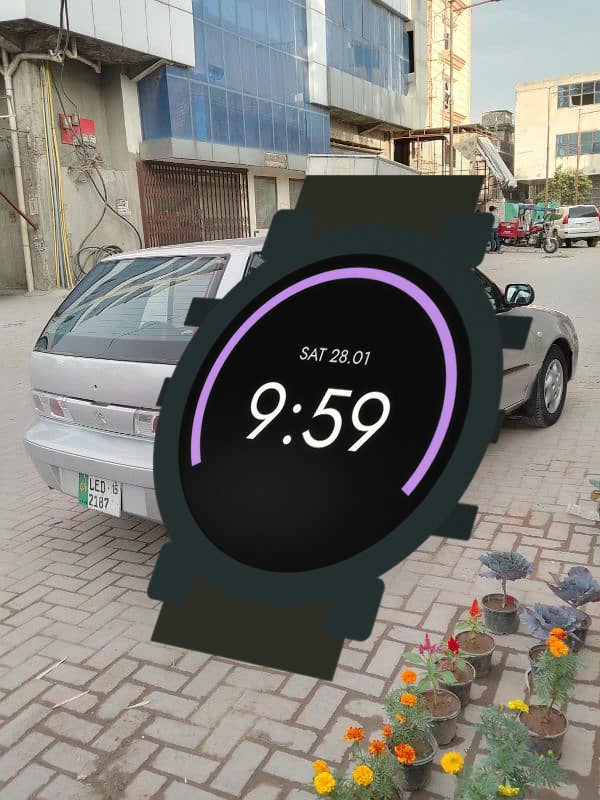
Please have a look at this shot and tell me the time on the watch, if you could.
9:59
